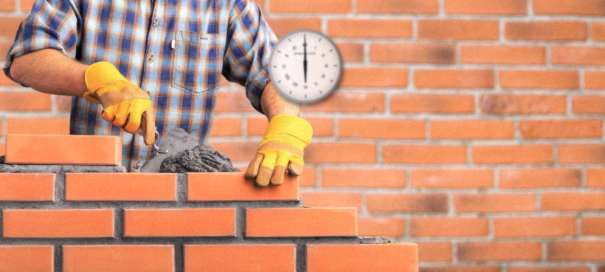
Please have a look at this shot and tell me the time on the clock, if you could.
6:00
